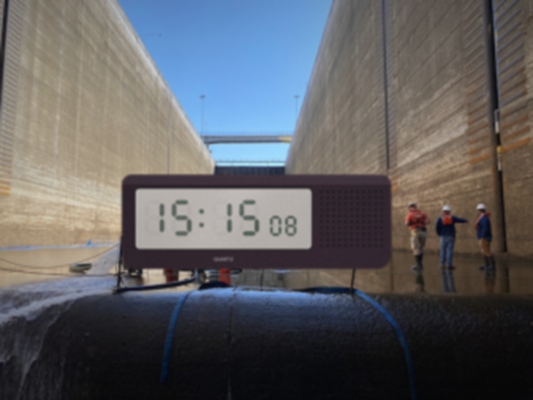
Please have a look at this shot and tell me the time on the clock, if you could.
15:15:08
